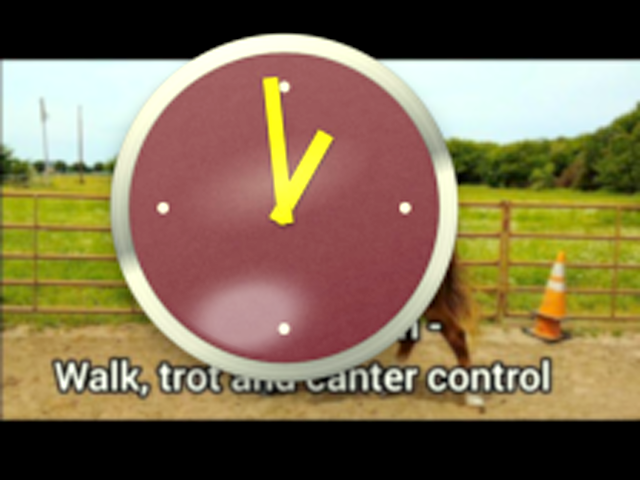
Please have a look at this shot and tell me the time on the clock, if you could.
12:59
